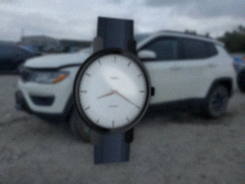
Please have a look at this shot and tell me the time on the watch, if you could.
8:20
